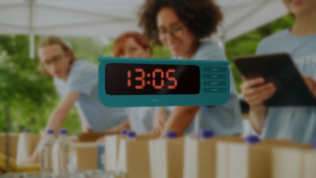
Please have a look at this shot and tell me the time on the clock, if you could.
13:05
